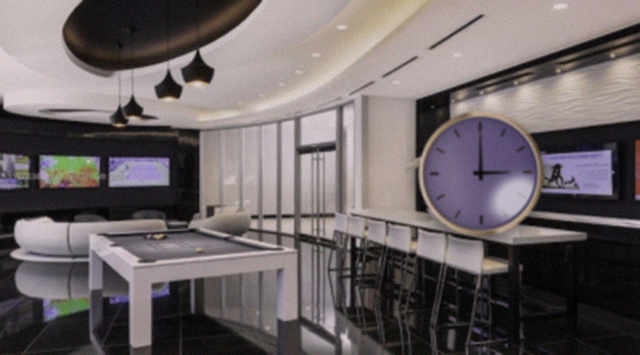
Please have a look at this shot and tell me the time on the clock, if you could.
3:00
